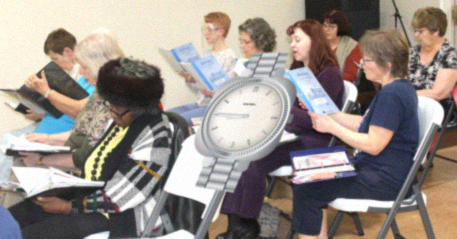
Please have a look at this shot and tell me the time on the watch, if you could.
8:45
